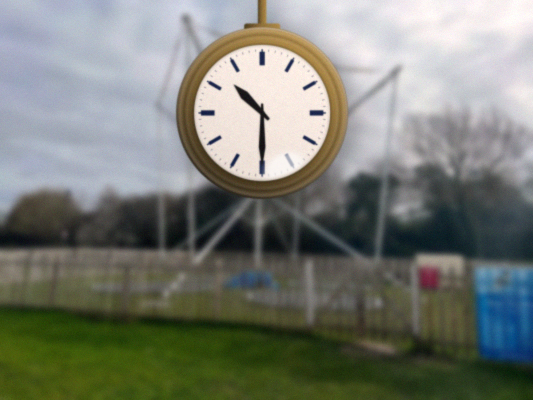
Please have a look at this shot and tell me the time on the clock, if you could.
10:30
